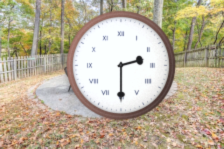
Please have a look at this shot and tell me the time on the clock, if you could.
2:30
